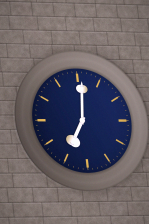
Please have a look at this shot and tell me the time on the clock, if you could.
7:01
